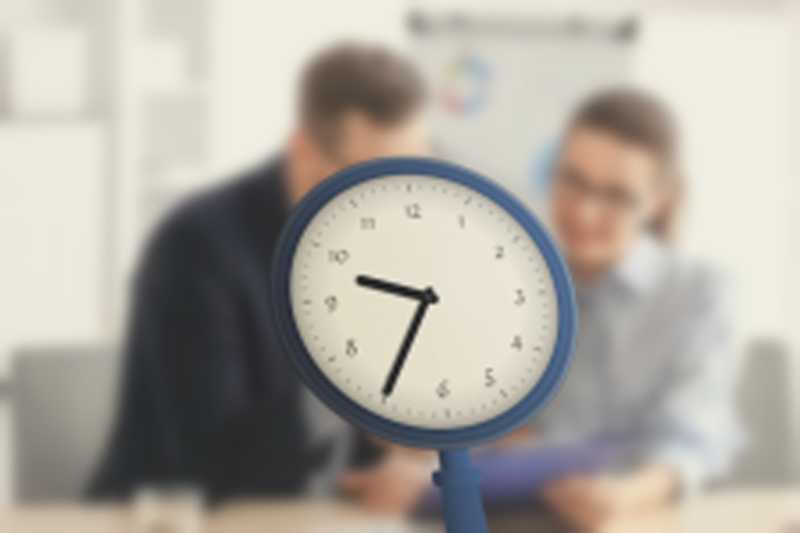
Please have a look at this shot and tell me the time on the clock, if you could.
9:35
